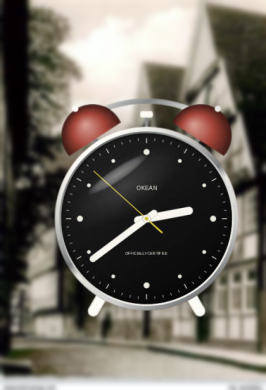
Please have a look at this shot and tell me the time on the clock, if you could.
2:38:52
